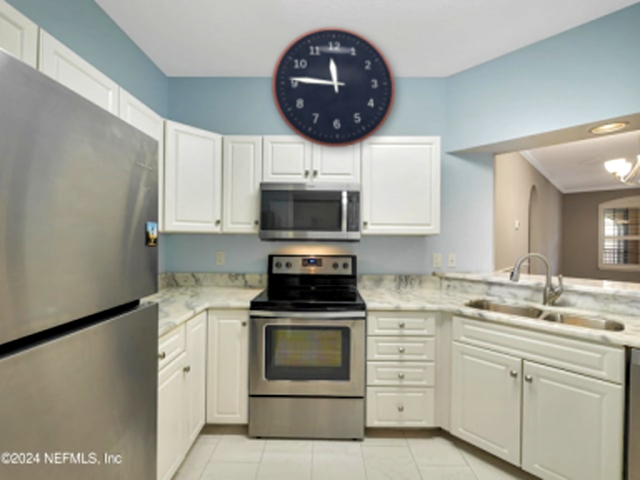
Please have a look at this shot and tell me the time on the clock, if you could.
11:46
